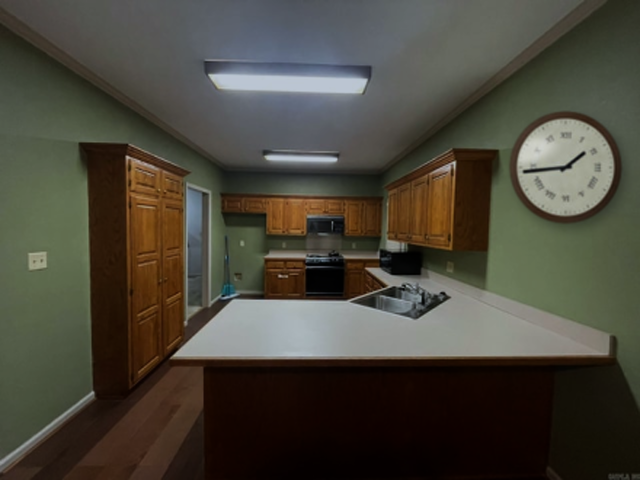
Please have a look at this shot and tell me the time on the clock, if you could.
1:44
